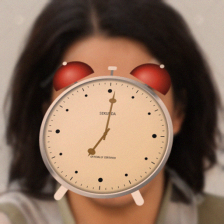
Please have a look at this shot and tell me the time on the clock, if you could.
7:01
